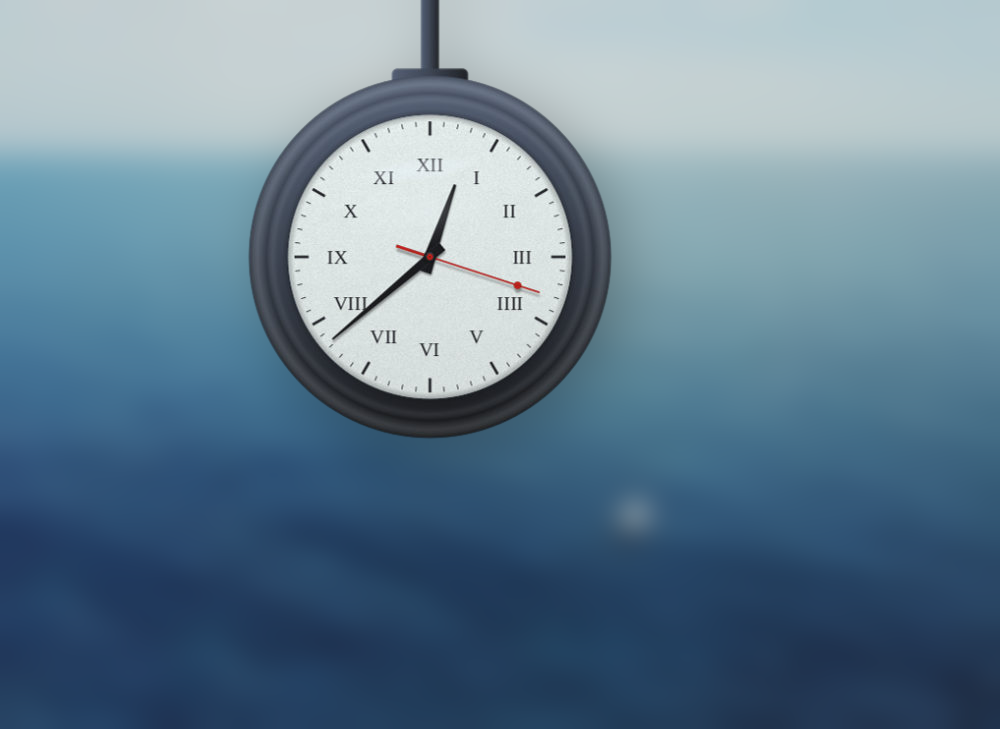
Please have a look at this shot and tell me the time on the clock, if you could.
12:38:18
